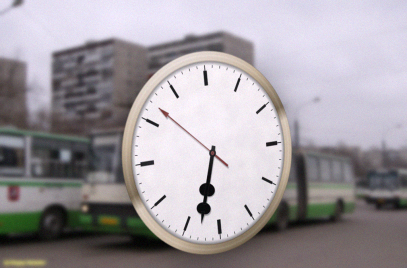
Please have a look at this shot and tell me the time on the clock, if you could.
6:32:52
